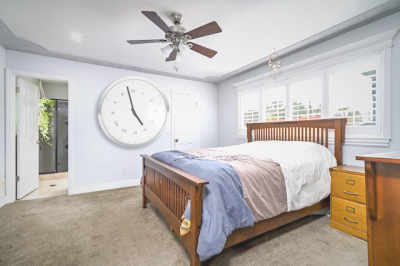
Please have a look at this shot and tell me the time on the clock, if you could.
4:58
